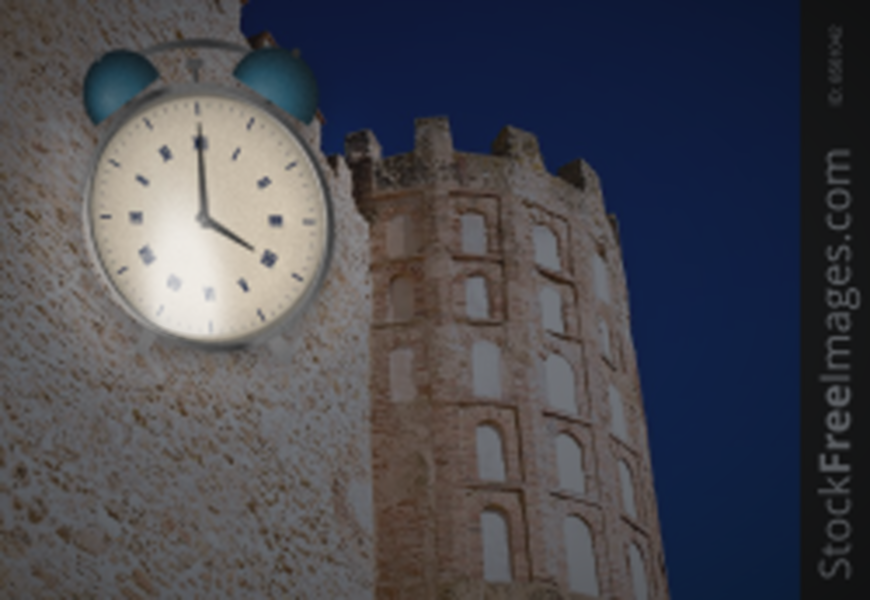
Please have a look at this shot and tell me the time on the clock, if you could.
4:00
